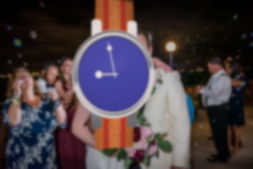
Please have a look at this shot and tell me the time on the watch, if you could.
8:58
